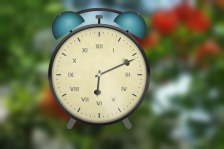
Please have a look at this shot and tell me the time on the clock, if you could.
6:11
